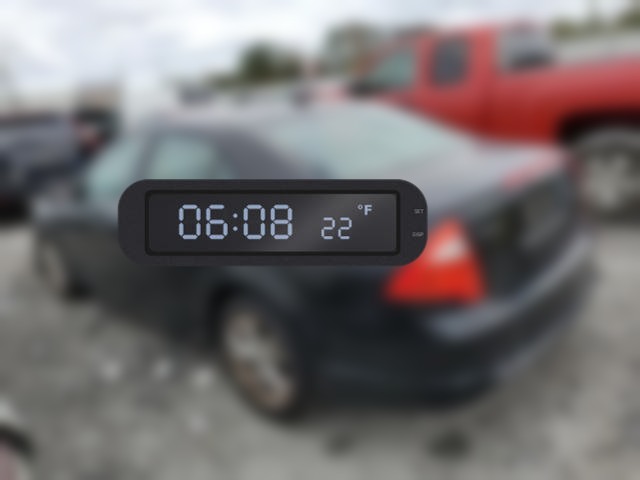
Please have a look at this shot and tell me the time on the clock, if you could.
6:08
